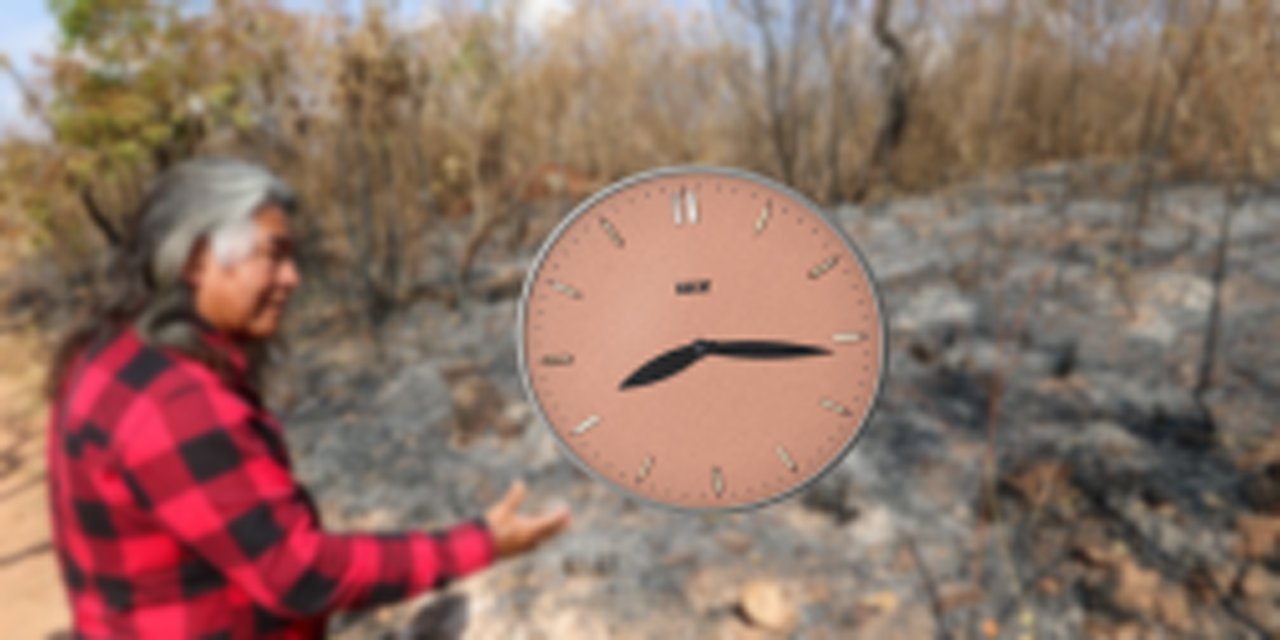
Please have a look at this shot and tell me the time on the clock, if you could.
8:16
